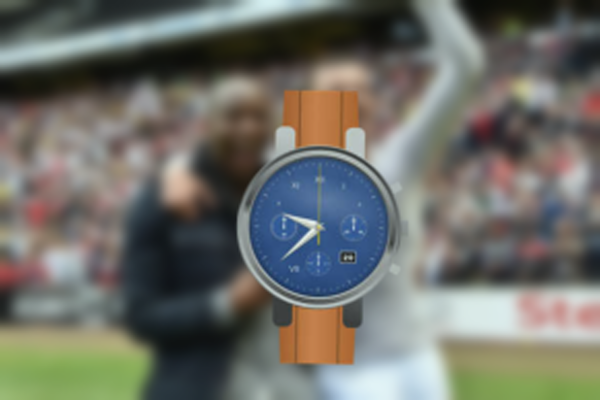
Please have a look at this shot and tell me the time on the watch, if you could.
9:38
